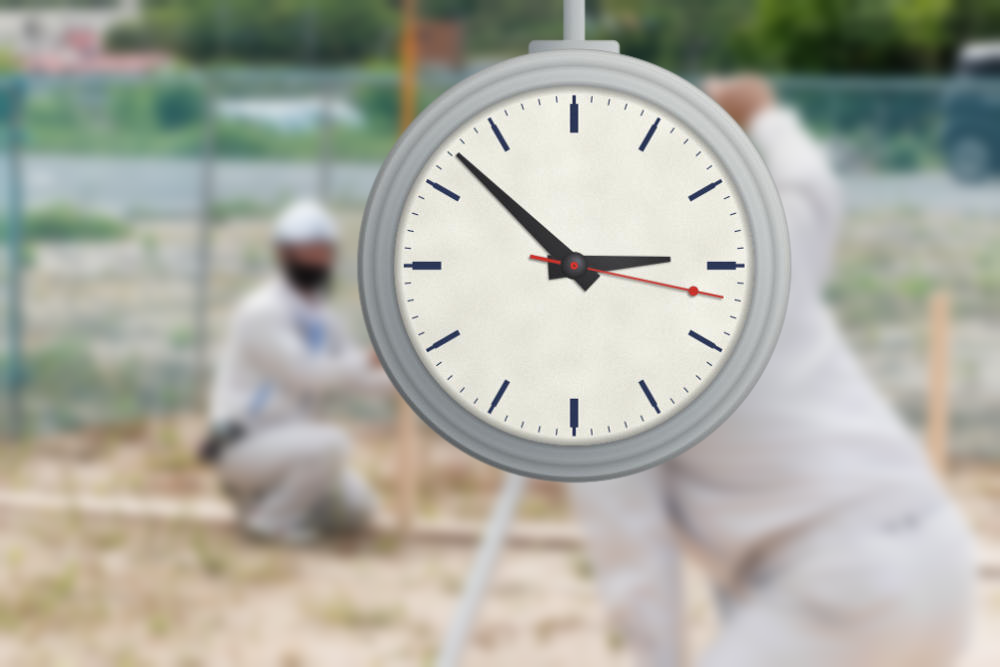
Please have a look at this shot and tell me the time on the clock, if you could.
2:52:17
